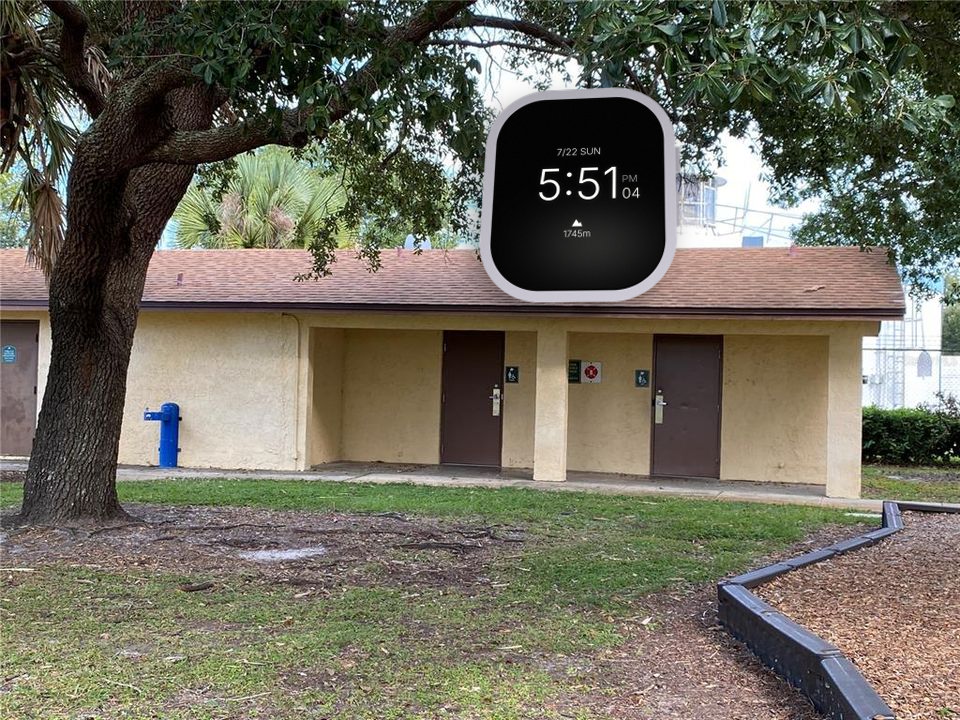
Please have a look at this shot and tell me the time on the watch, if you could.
5:51:04
